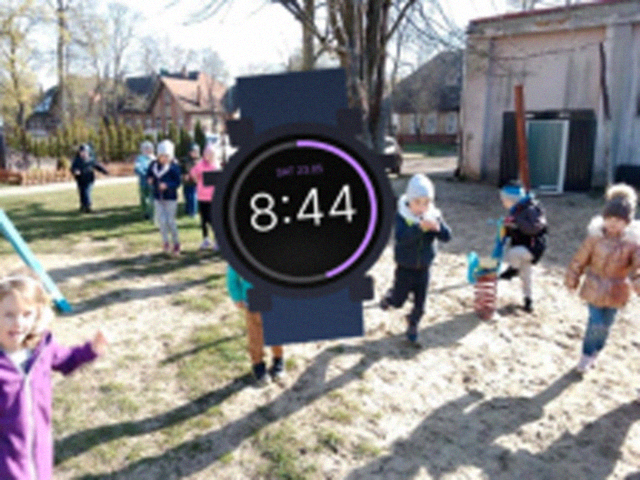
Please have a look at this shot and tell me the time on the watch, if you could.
8:44
